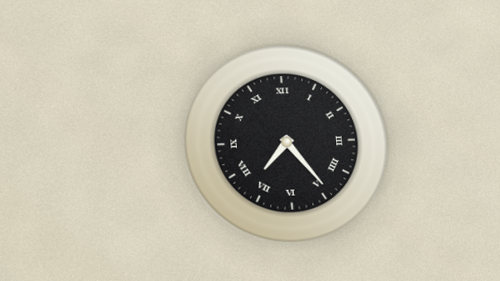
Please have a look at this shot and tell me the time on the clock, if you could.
7:24
